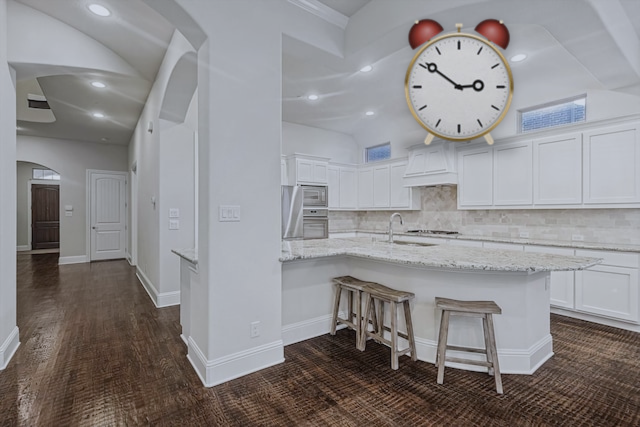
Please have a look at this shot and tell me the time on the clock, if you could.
2:51
